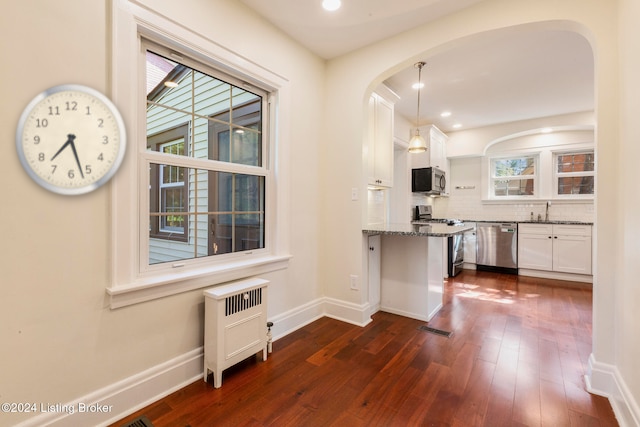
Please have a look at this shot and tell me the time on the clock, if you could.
7:27
